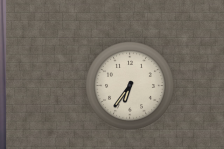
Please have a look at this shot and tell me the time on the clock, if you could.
6:36
